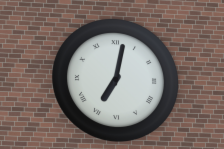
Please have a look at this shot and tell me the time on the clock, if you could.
7:02
